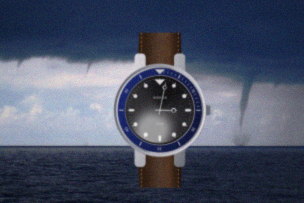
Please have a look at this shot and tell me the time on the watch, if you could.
3:02
